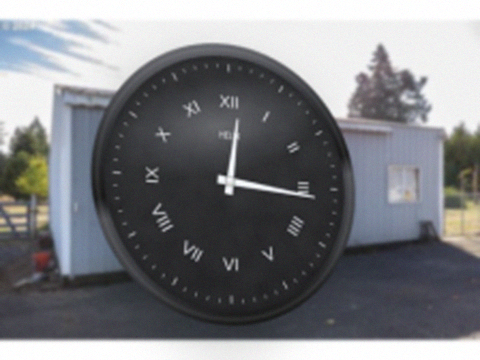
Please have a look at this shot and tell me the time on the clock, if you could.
12:16
